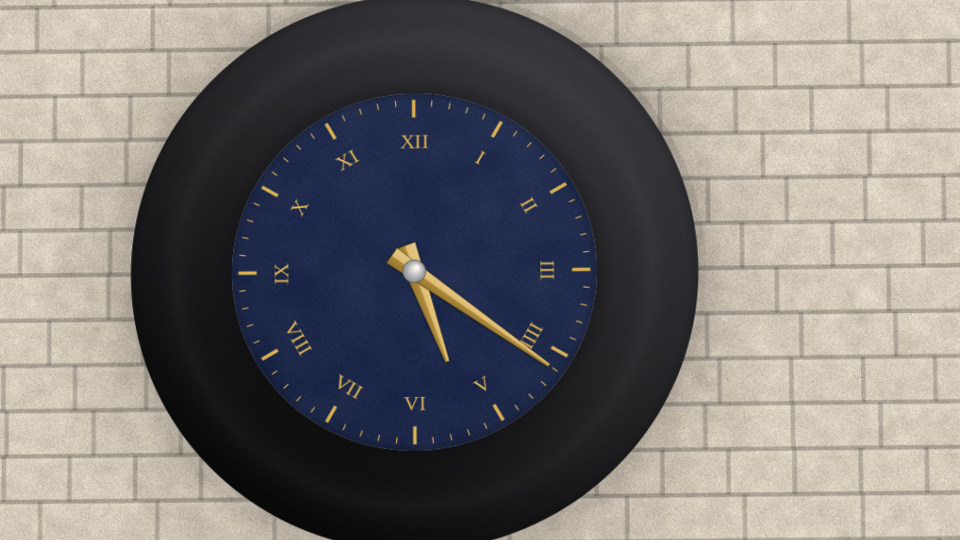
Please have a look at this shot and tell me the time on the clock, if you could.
5:21
